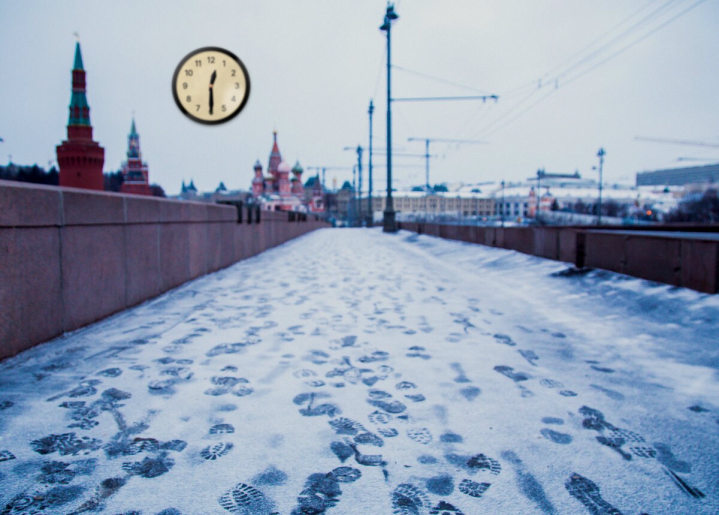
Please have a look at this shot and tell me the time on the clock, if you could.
12:30
